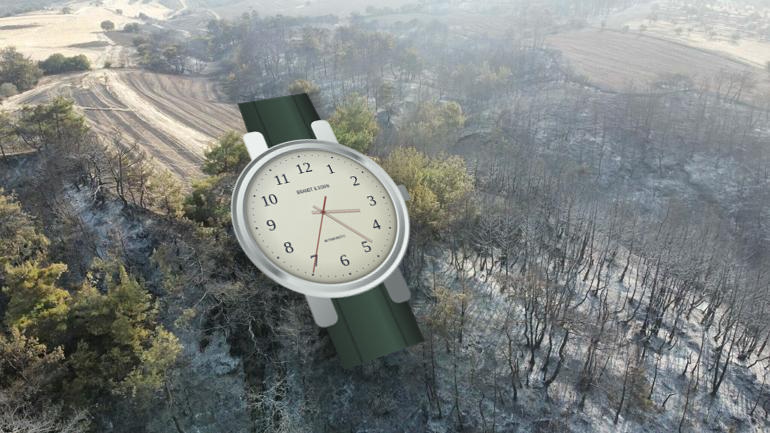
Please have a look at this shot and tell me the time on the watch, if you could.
3:23:35
